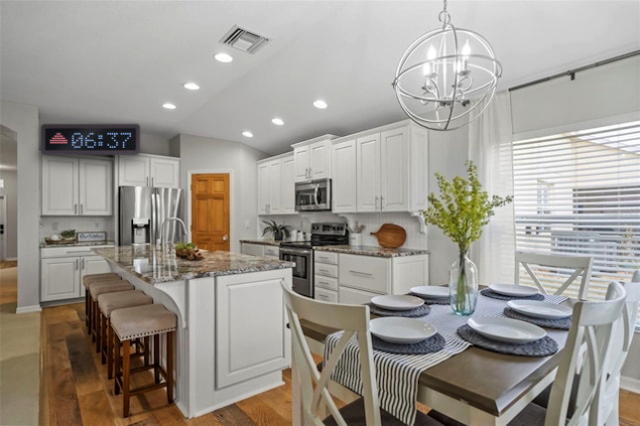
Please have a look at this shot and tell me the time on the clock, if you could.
6:37
